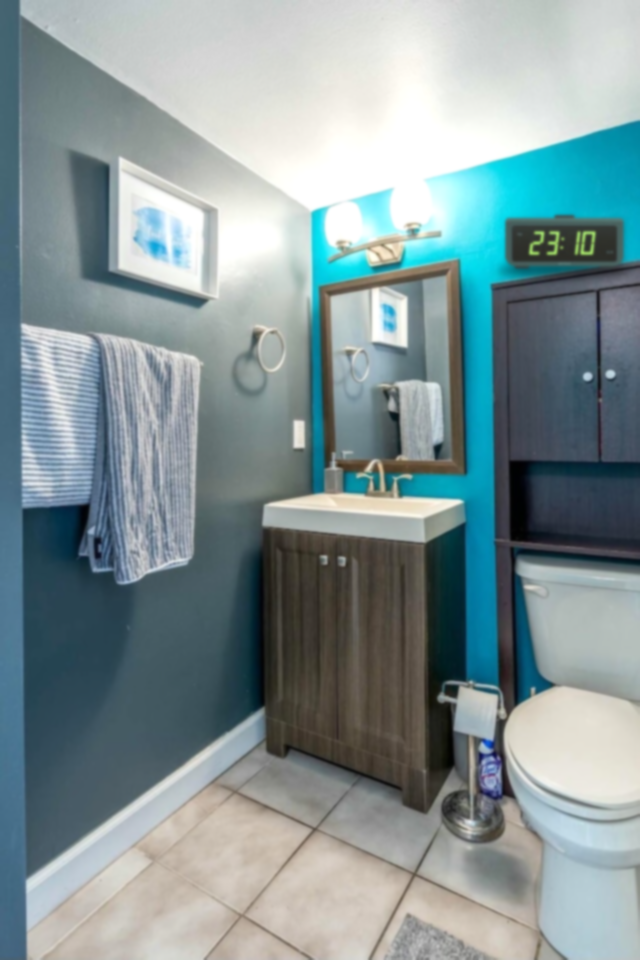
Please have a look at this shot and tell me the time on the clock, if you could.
23:10
